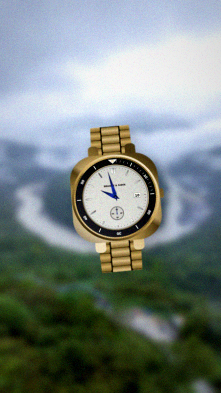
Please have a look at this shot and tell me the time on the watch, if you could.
9:58
